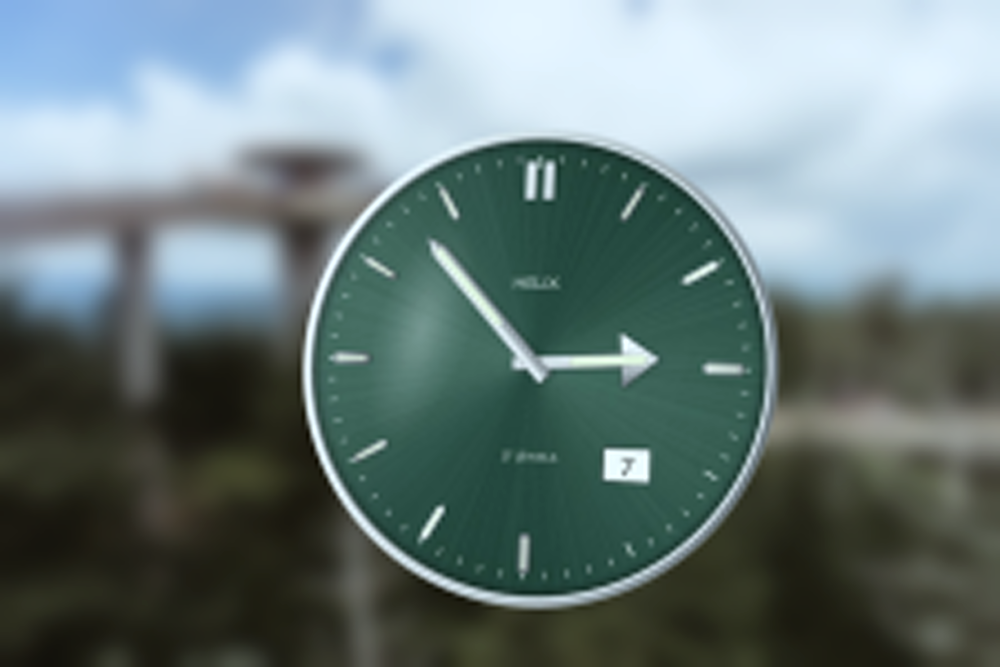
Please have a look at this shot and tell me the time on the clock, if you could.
2:53
